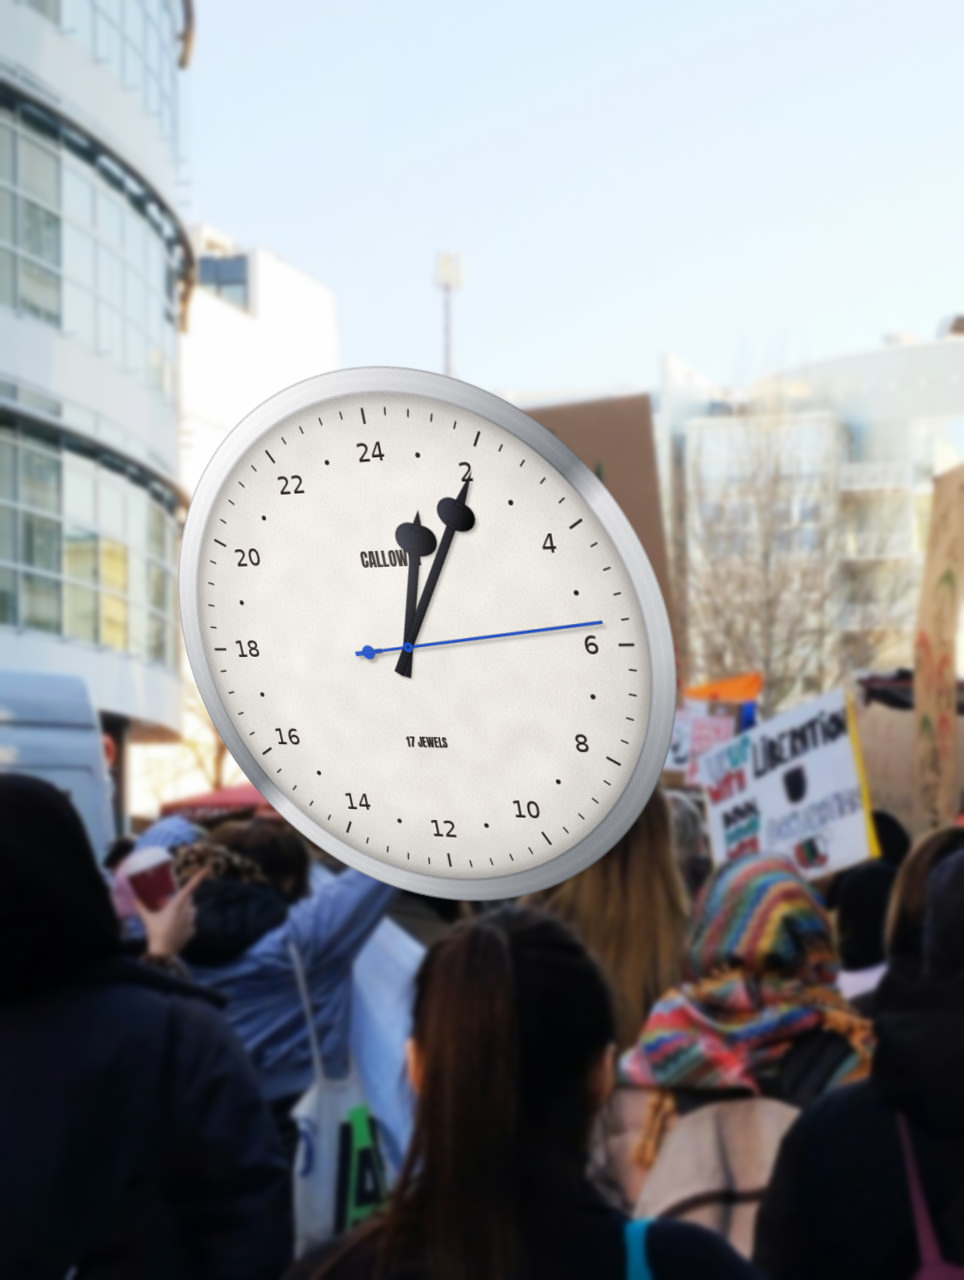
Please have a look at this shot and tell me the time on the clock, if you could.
1:05:14
